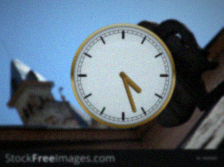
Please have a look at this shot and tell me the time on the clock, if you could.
4:27
